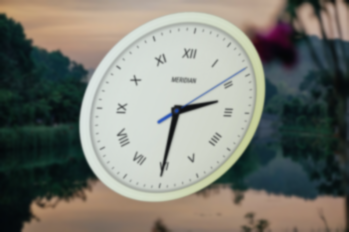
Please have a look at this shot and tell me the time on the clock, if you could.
2:30:09
